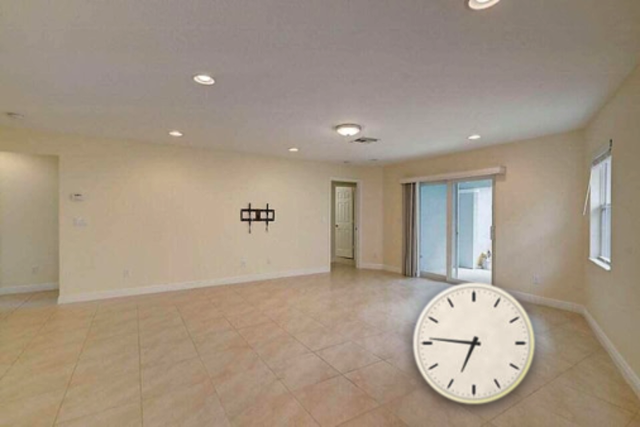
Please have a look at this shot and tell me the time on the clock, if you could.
6:46
